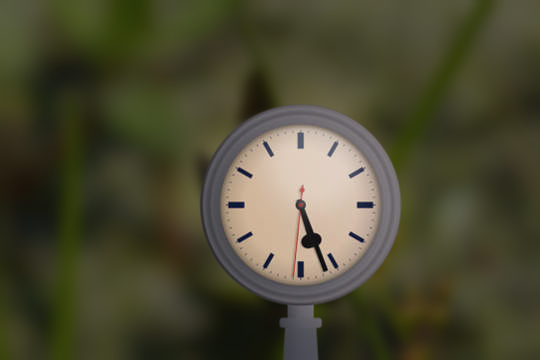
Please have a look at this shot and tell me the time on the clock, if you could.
5:26:31
